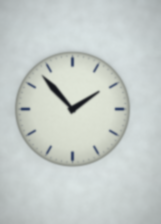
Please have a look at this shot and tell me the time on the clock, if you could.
1:53
